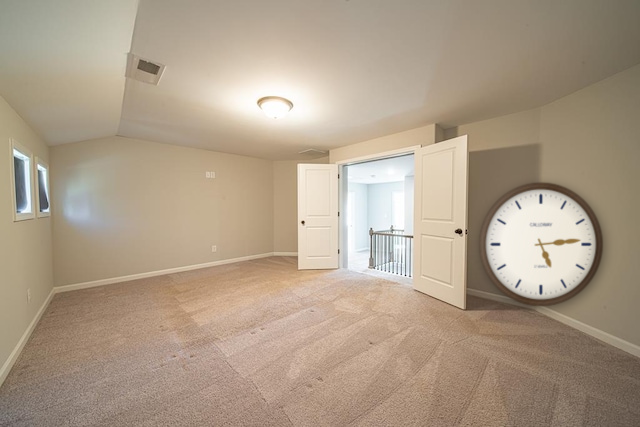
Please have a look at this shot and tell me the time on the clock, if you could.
5:14
